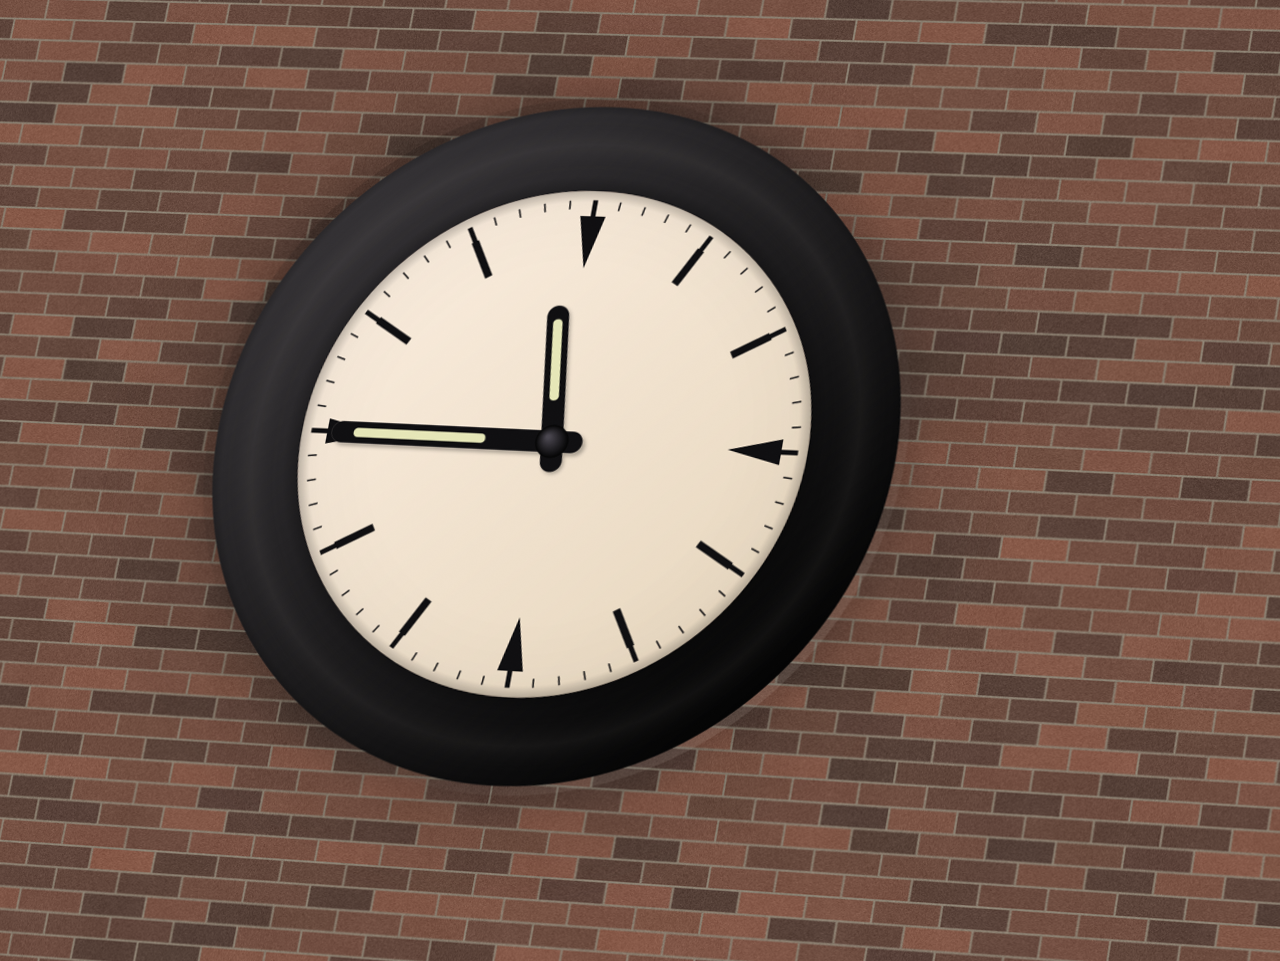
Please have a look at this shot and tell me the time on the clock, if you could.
11:45
